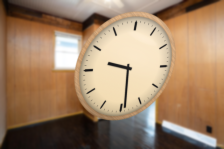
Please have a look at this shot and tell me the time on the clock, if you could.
9:29
